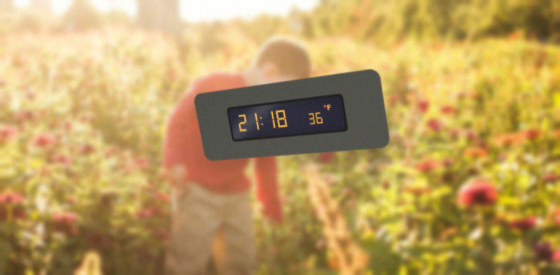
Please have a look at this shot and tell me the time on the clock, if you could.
21:18
